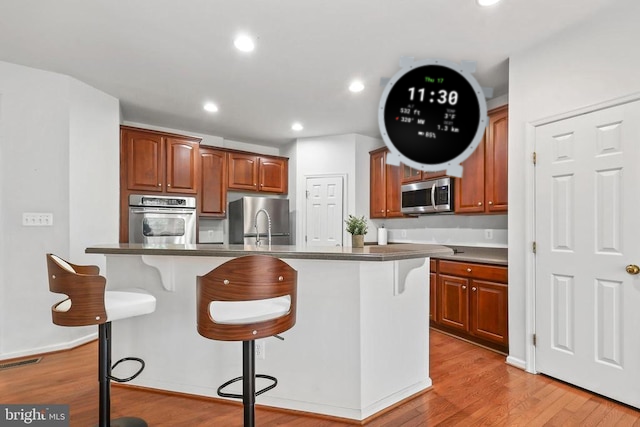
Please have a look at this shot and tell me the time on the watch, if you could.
11:30
